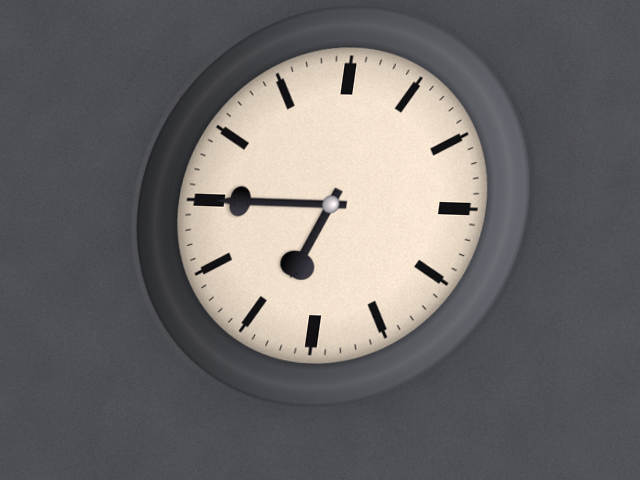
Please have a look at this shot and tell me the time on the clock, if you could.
6:45
